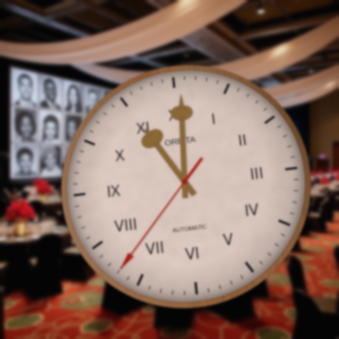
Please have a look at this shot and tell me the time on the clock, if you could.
11:00:37
